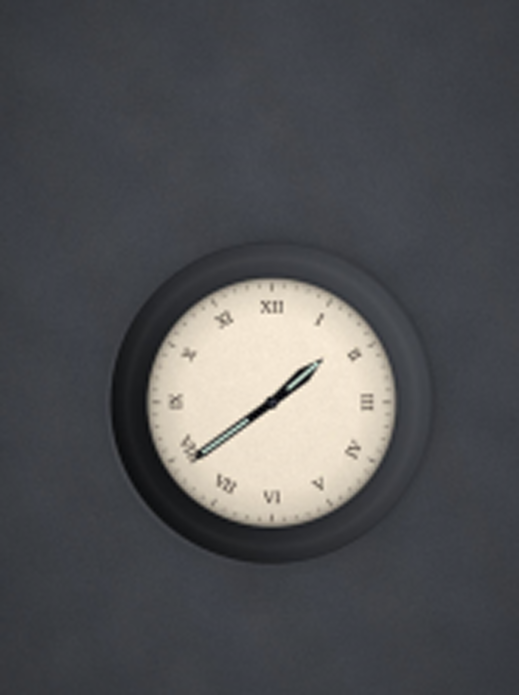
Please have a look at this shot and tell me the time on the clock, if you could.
1:39
